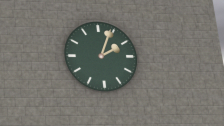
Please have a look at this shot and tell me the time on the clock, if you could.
2:04
